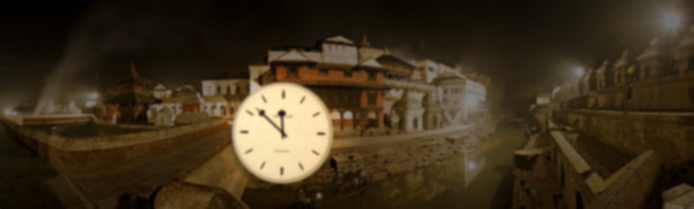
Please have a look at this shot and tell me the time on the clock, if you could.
11:52
